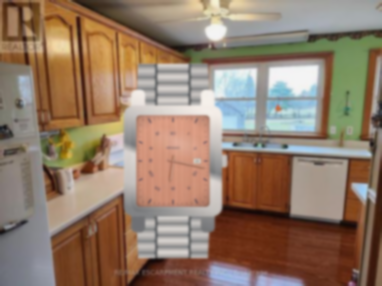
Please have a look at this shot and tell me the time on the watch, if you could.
6:17
